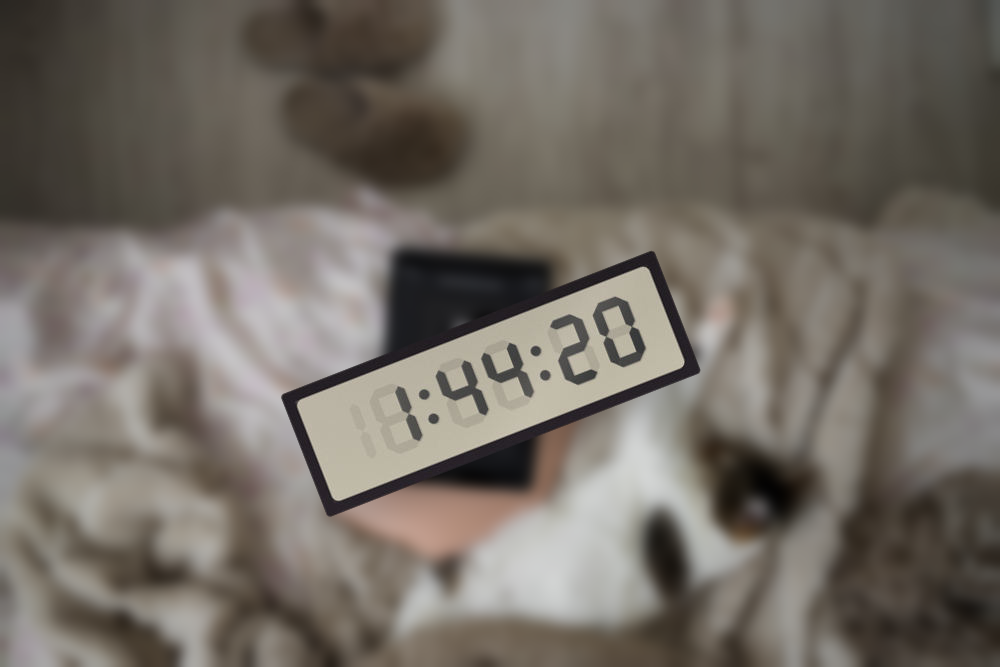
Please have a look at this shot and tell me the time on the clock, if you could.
1:44:20
